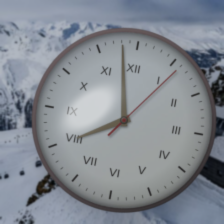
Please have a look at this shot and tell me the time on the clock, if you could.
7:58:06
